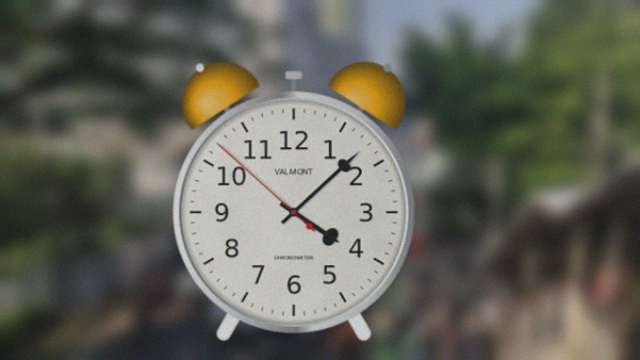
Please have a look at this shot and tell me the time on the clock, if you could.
4:07:52
